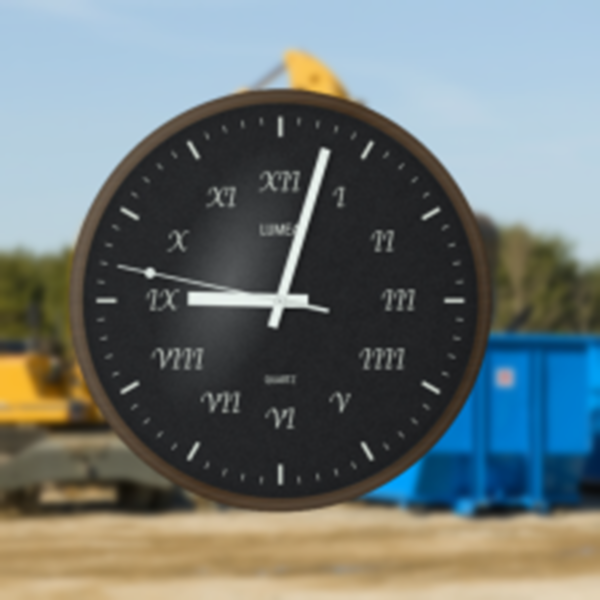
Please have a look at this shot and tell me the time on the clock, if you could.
9:02:47
